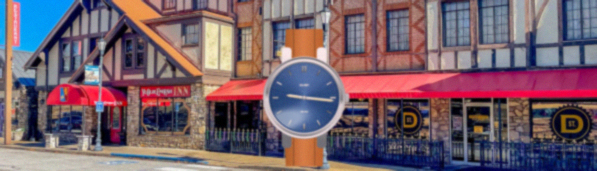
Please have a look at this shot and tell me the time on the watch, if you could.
9:16
